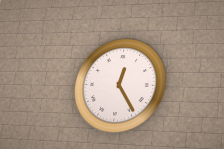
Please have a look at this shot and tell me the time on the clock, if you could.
12:24
